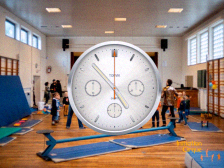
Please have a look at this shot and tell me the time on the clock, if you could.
4:53
